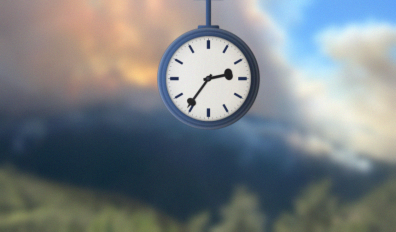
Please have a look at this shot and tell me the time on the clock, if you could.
2:36
